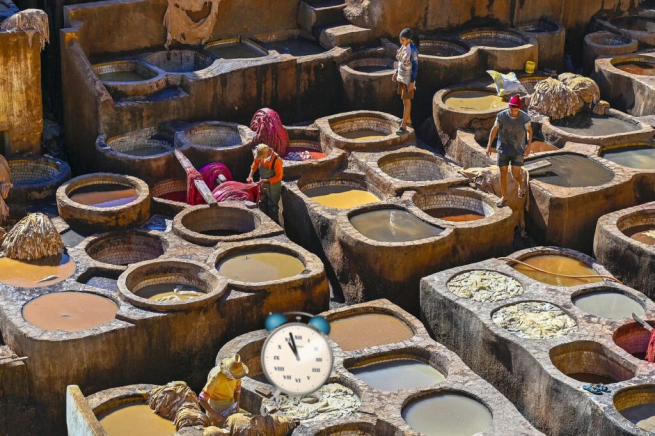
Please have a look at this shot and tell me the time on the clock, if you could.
10:57
